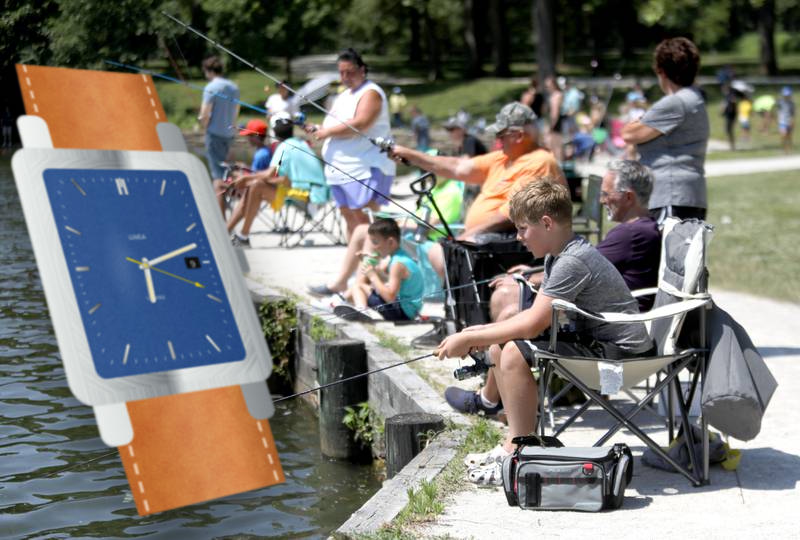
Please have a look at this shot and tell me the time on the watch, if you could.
6:12:19
